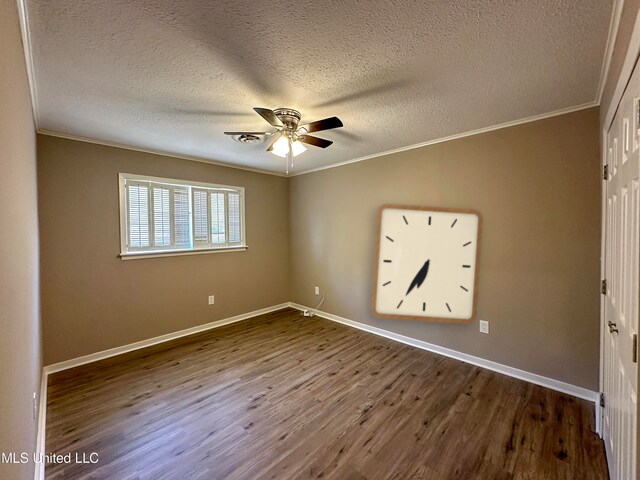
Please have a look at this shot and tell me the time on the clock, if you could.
6:35
